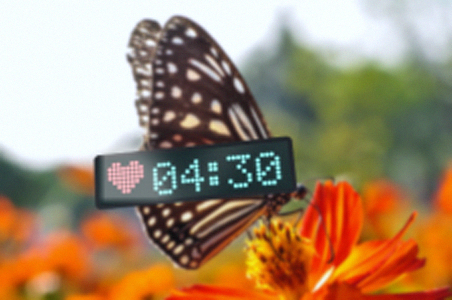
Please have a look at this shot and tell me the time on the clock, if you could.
4:30
